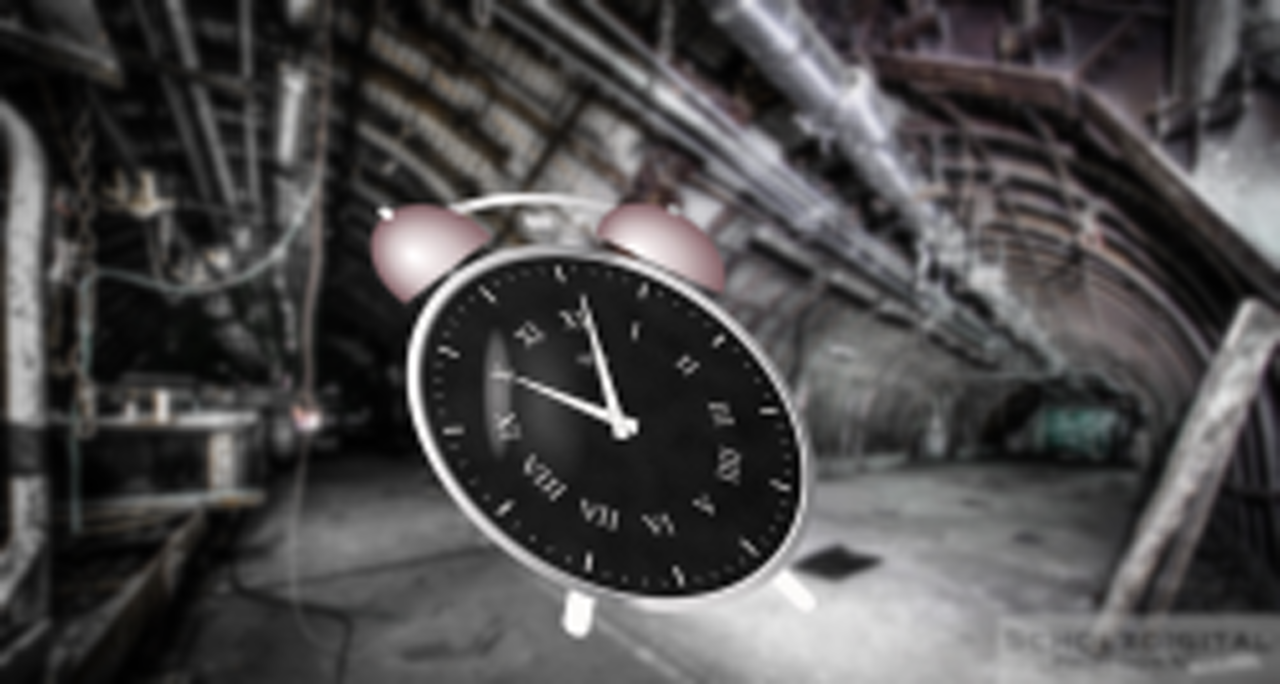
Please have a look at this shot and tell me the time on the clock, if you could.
10:01
